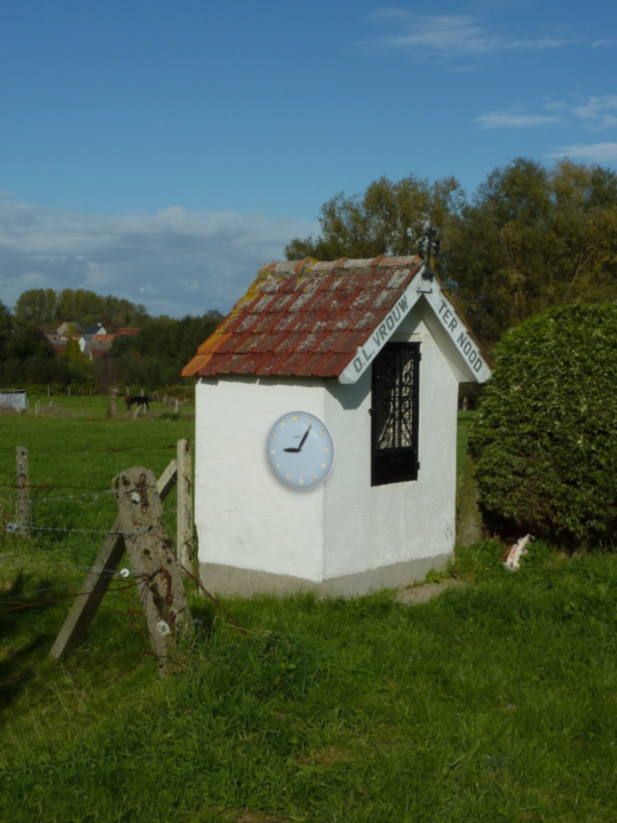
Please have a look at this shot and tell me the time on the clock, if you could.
9:06
